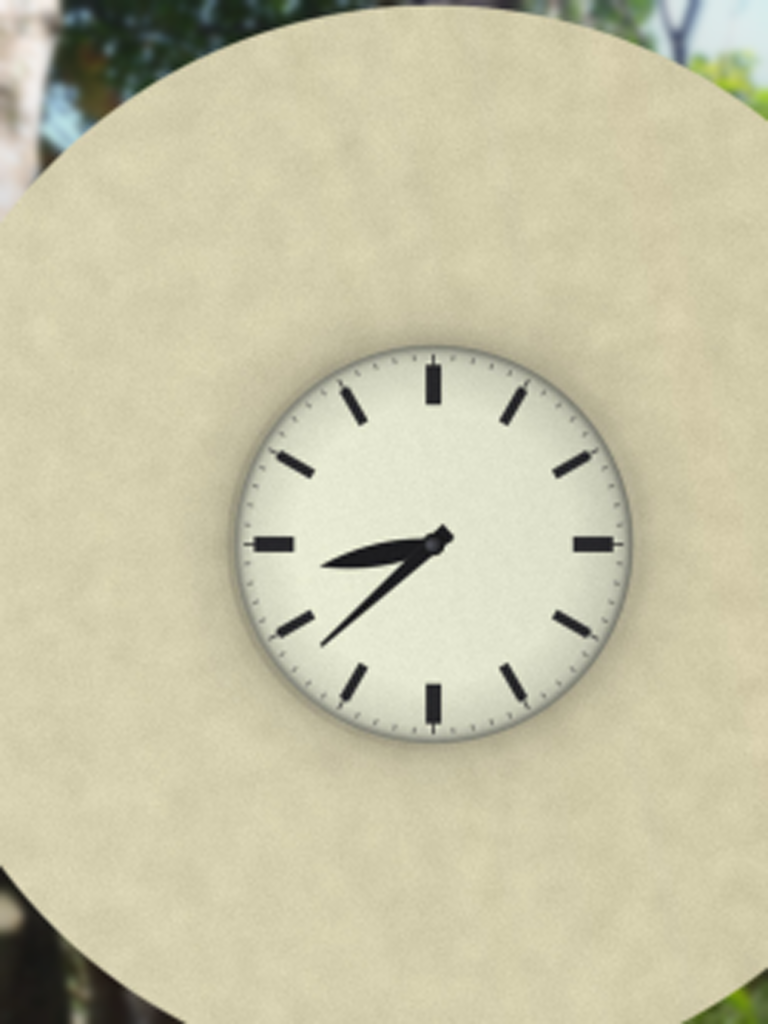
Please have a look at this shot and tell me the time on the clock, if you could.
8:38
